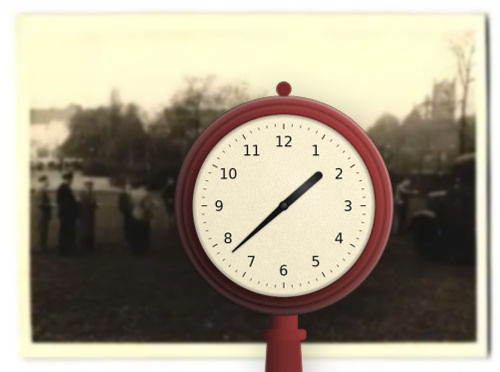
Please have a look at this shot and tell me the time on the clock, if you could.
1:38
